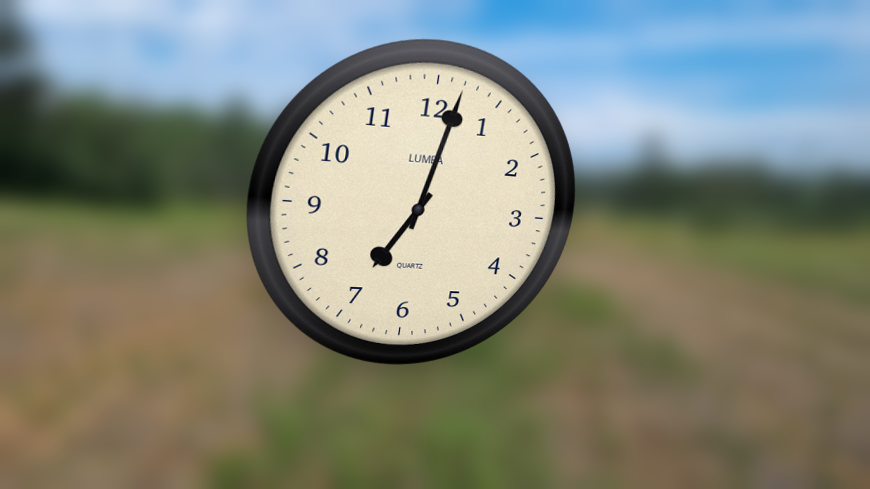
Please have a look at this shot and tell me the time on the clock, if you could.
7:02
